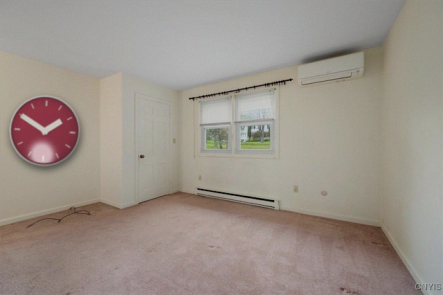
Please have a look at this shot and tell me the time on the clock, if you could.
1:50
